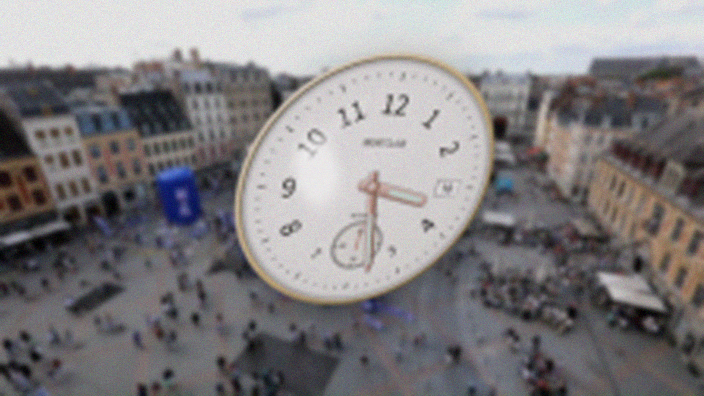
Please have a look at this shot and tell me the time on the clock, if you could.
3:28
